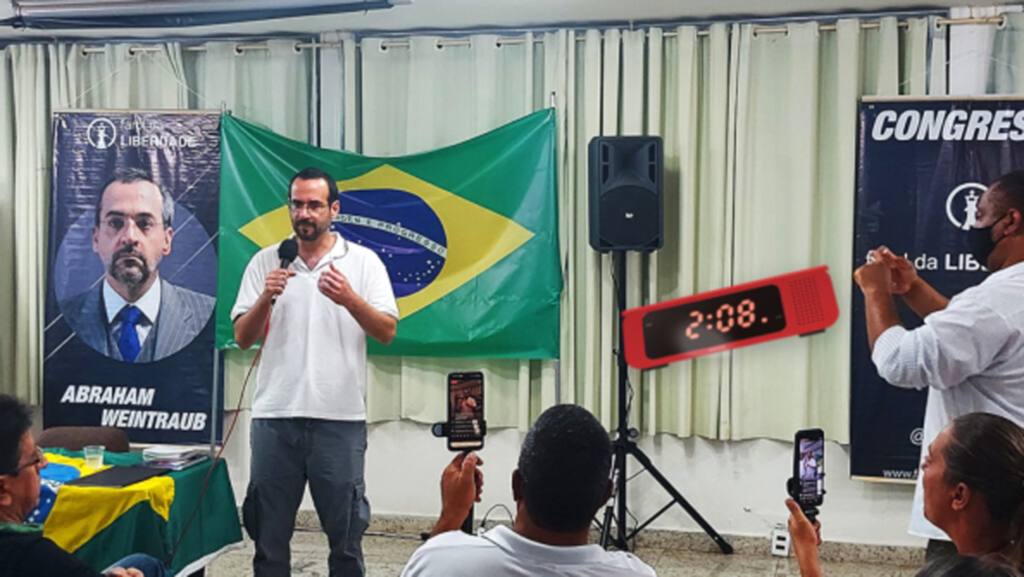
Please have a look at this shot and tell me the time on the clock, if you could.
2:08
